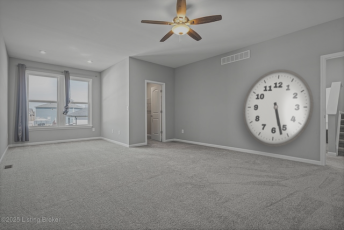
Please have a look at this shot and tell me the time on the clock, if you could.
5:27
